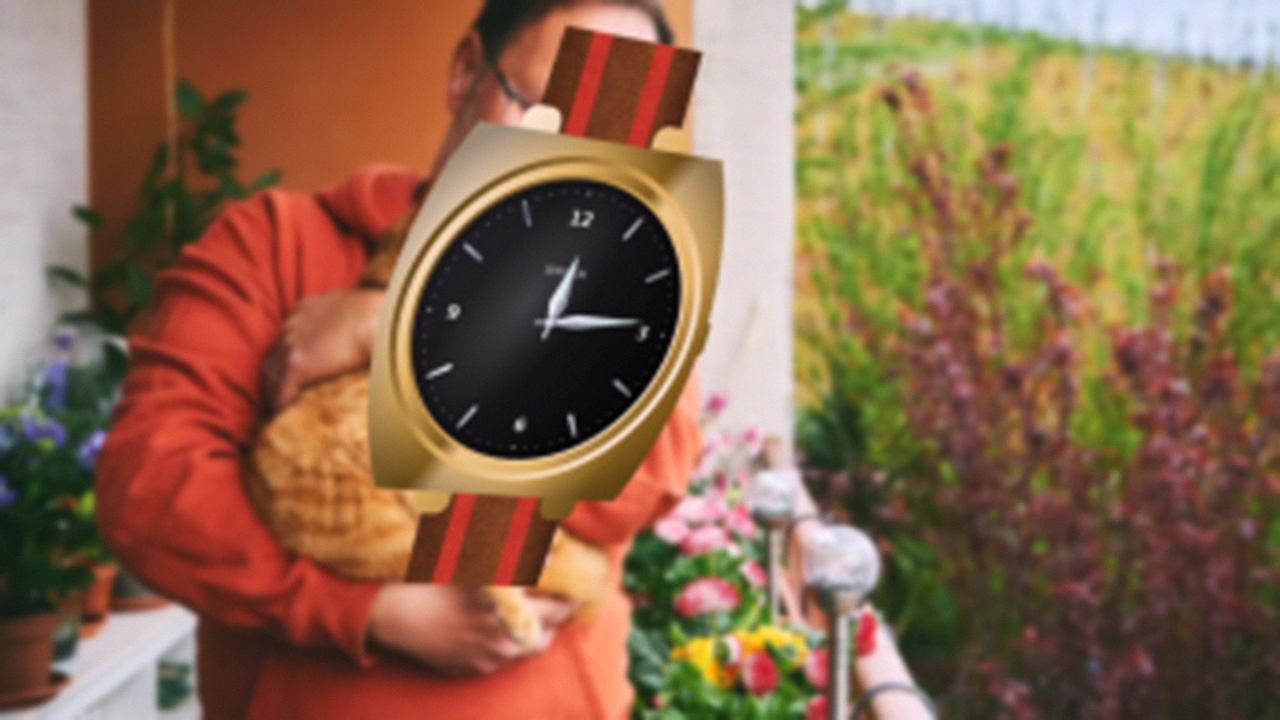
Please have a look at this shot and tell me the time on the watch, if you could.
12:14
